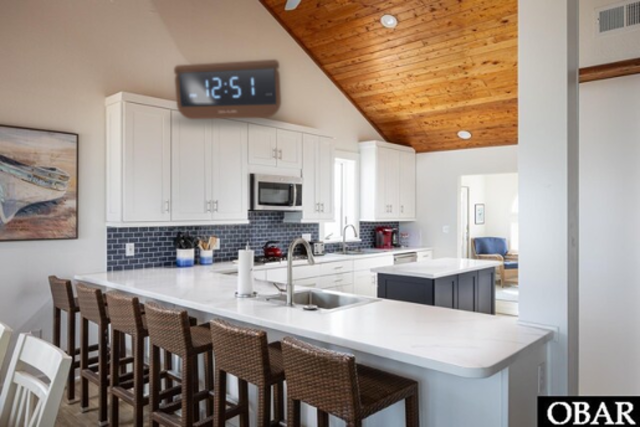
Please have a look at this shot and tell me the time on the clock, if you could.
12:51
